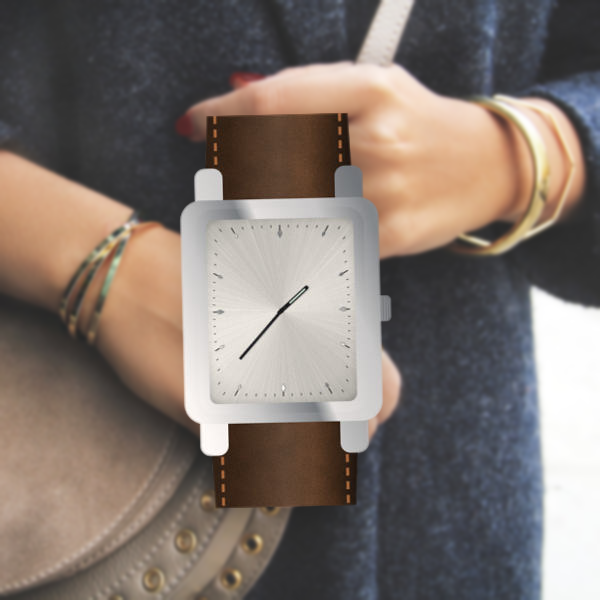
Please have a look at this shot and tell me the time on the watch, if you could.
1:37
